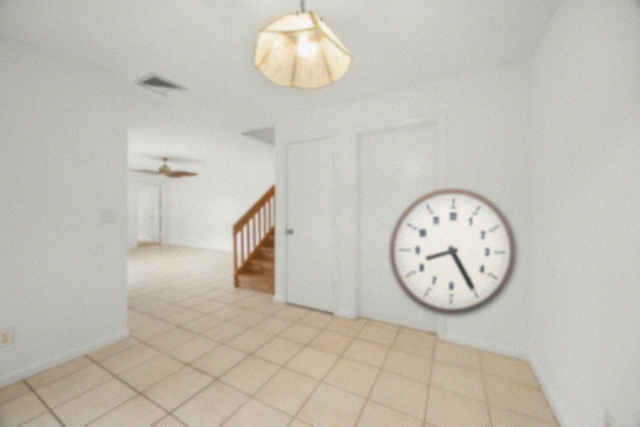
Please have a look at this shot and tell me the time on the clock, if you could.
8:25
